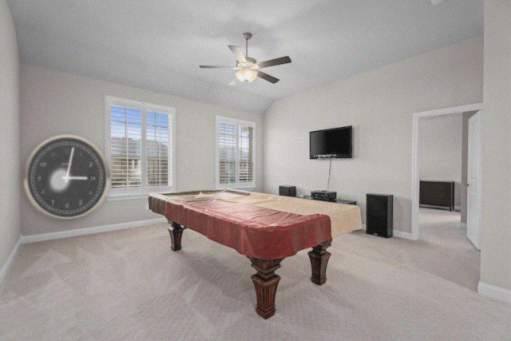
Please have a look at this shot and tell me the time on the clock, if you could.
3:02
